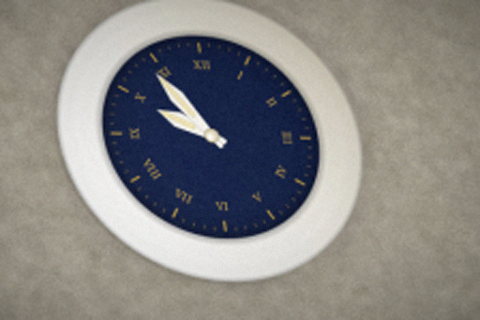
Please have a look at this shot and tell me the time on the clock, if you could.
9:54
